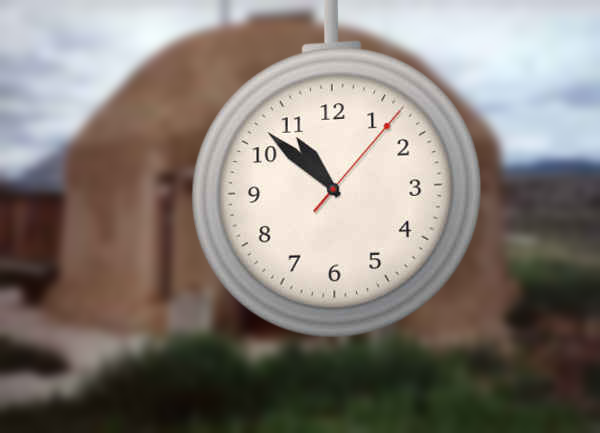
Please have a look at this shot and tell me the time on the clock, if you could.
10:52:07
